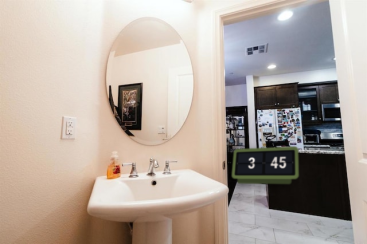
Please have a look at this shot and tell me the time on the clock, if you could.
3:45
